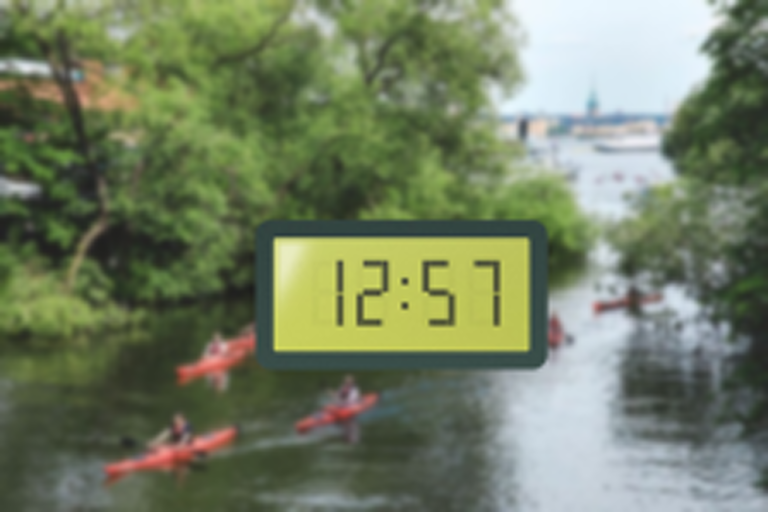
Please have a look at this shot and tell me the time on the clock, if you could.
12:57
